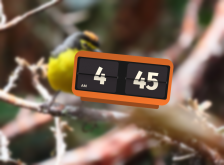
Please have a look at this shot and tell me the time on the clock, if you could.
4:45
